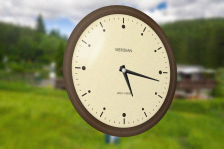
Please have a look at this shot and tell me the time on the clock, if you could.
5:17
